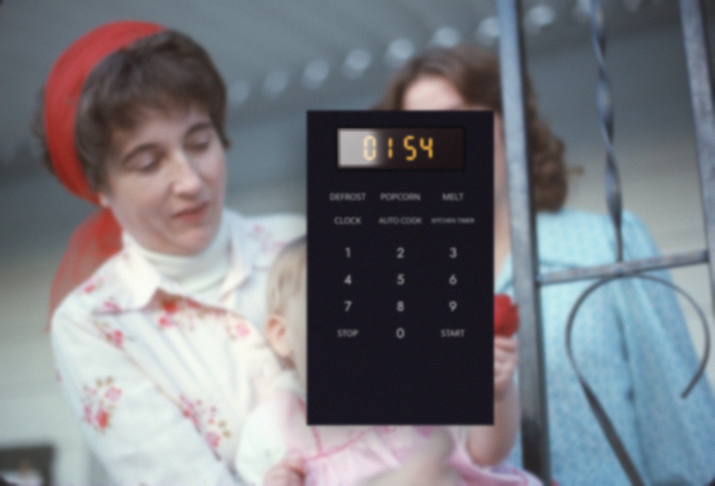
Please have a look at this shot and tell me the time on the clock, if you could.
1:54
